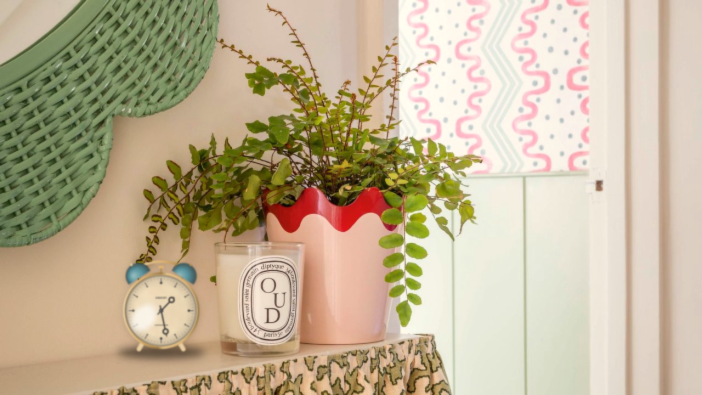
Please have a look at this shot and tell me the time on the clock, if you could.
1:28
